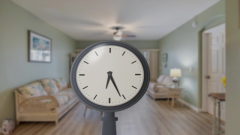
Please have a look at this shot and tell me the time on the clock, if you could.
6:26
